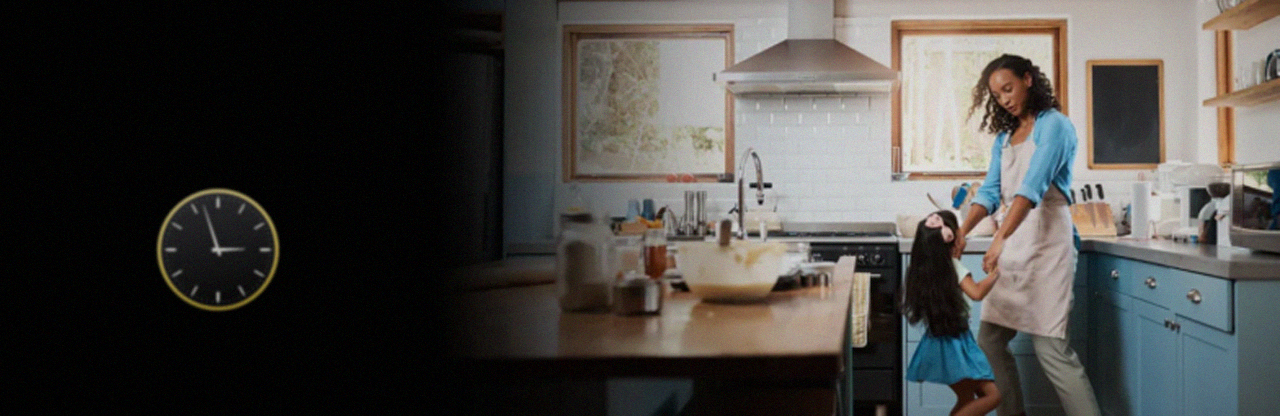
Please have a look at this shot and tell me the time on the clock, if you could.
2:57
